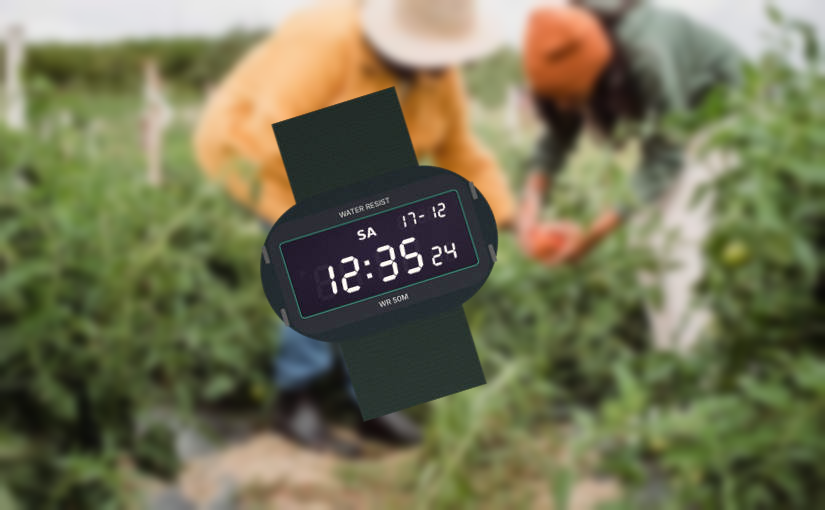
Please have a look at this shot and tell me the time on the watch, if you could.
12:35:24
